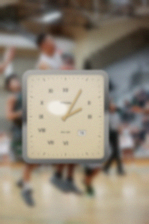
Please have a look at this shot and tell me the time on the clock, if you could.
2:05
